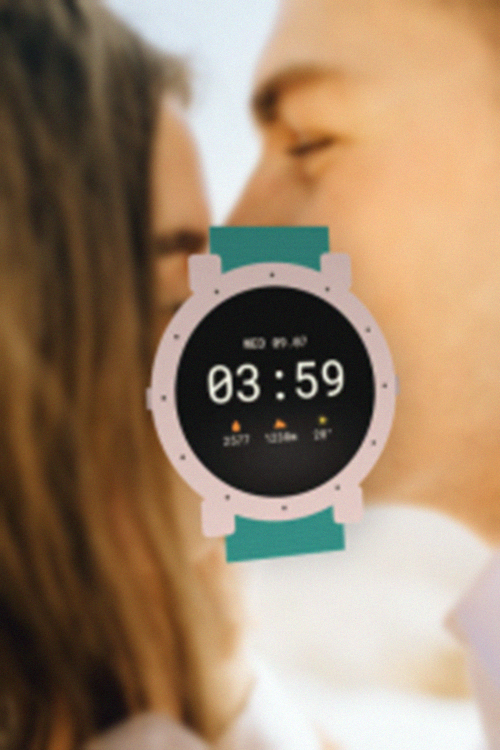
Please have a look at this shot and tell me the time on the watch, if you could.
3:59
